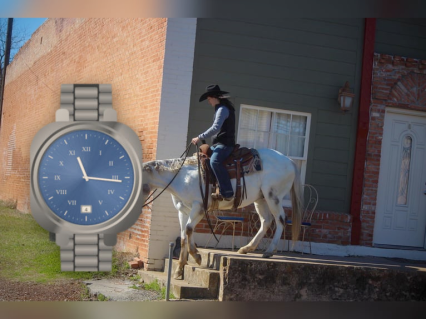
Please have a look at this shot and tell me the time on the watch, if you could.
11:16
